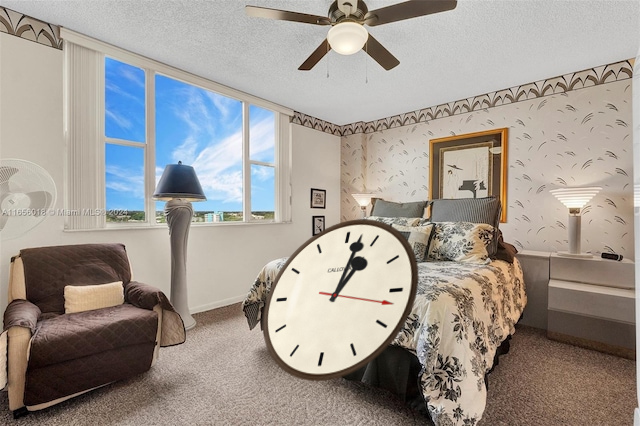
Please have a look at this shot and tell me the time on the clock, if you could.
1:02:17
